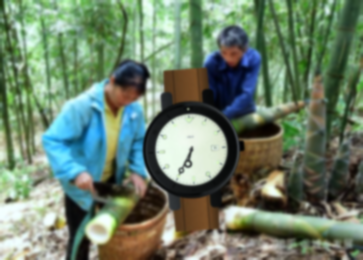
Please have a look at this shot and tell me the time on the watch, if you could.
6:35
